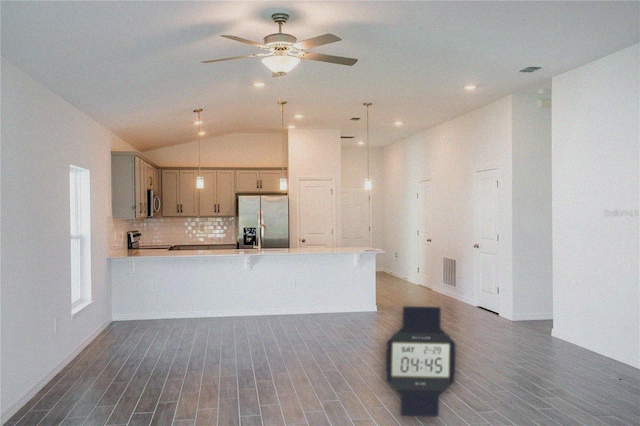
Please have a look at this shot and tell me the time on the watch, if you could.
4:45
